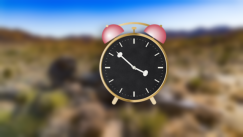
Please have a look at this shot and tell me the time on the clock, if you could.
3:52
